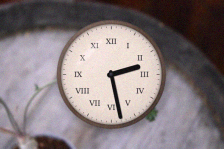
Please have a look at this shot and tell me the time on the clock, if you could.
2:28
